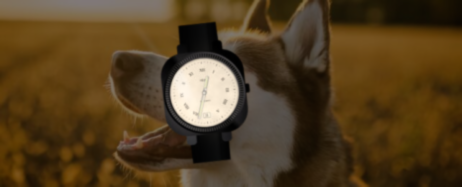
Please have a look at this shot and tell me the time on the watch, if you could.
12:33
